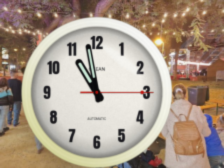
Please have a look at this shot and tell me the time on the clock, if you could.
10:58:15
